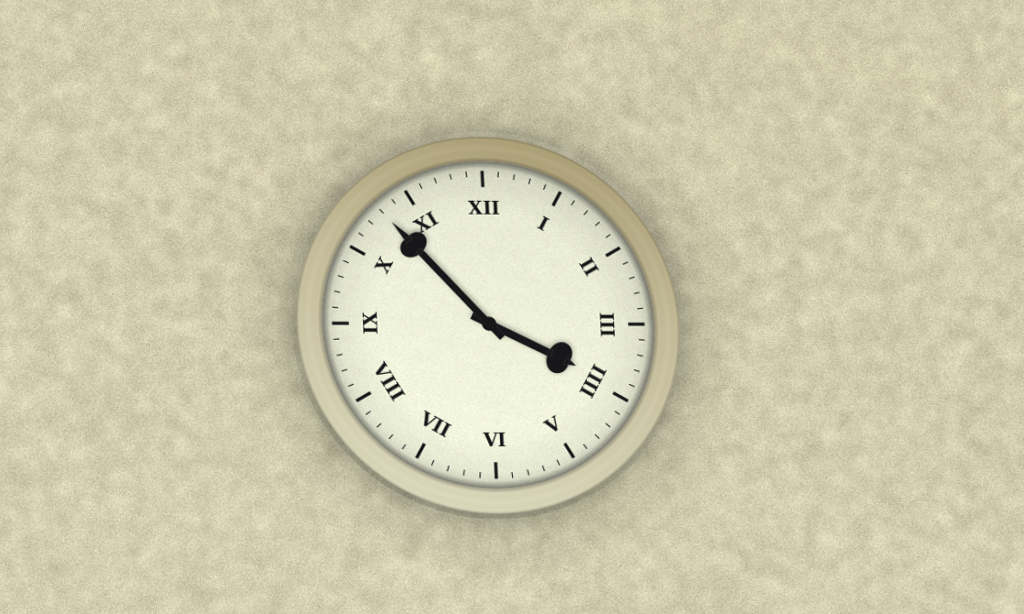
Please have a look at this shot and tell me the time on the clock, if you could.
3:53
